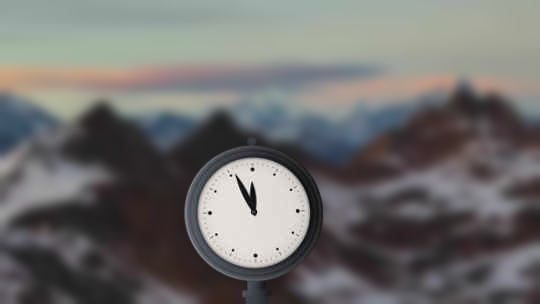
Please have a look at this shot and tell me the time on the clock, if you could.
11:56
